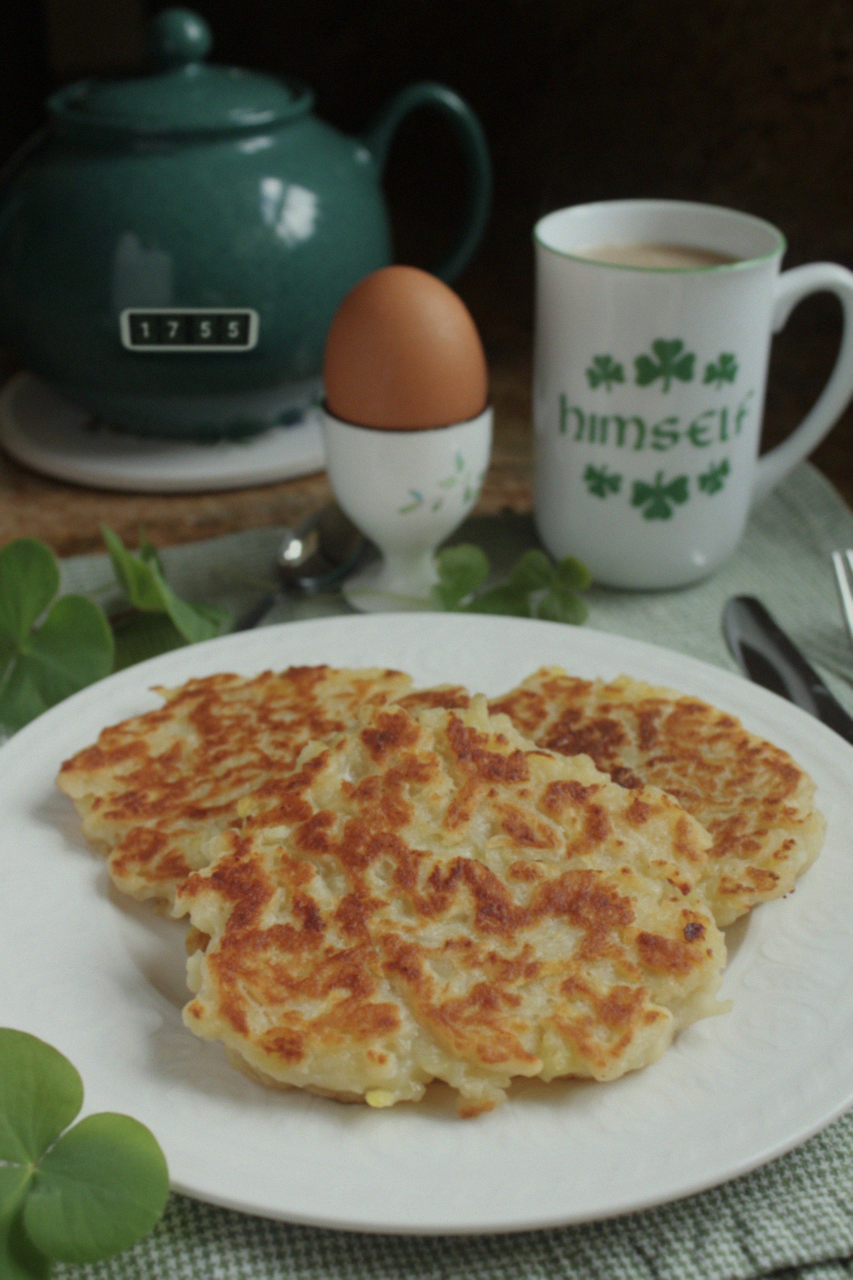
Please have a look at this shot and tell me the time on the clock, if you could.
17:55
